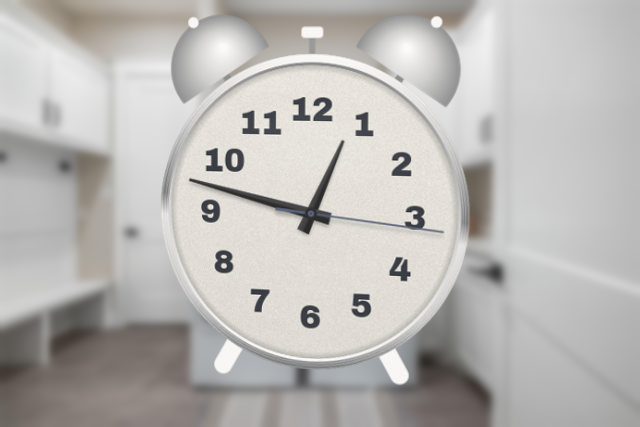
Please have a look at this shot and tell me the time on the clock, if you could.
12:47:16
